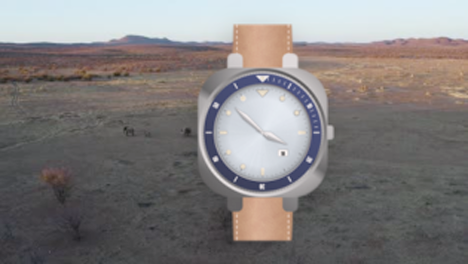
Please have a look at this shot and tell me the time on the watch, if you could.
3:52
